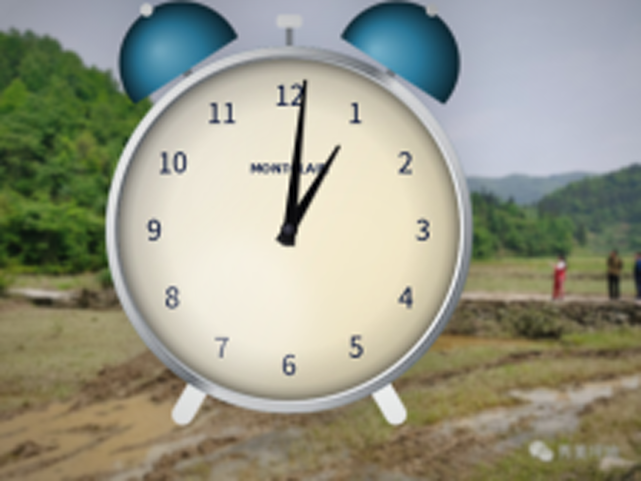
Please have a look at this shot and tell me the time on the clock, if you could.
1:01
